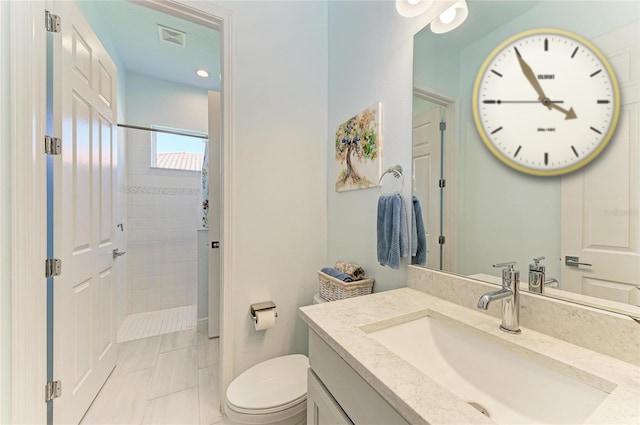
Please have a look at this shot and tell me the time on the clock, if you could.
3:54:45
